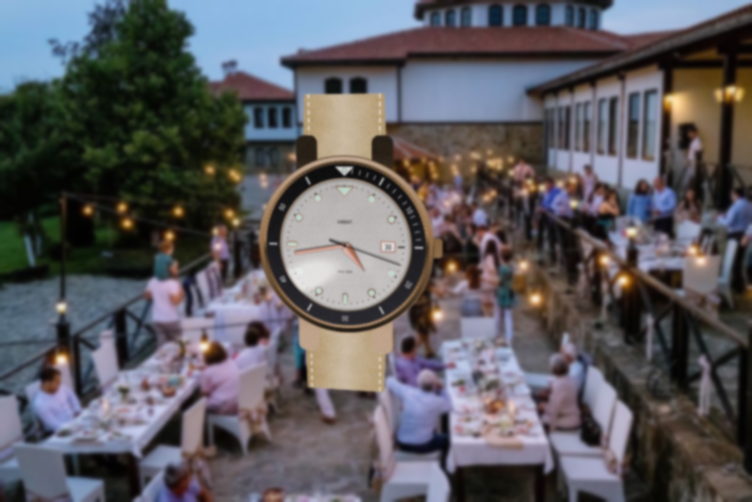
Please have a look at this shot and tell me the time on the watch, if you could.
4:43:18
